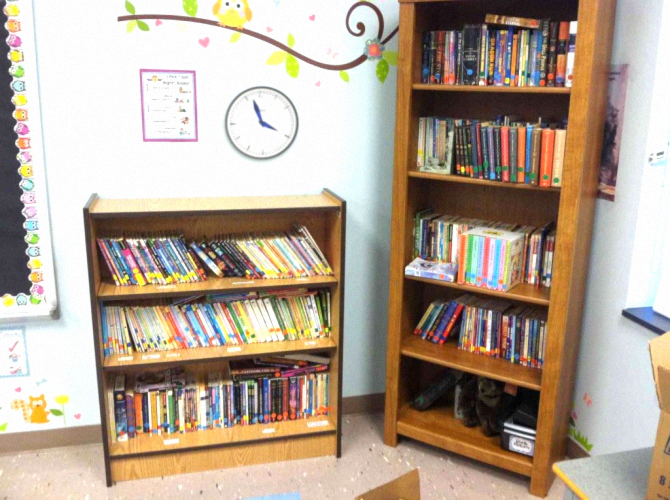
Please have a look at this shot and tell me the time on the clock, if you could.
3:57
